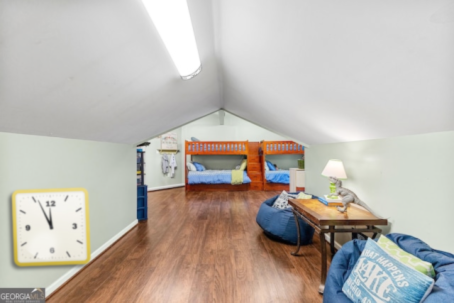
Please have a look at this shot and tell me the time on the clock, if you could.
11:56
